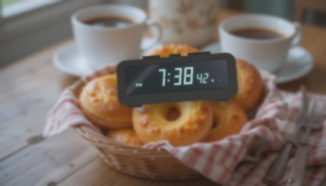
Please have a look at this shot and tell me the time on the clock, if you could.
7:38:42
